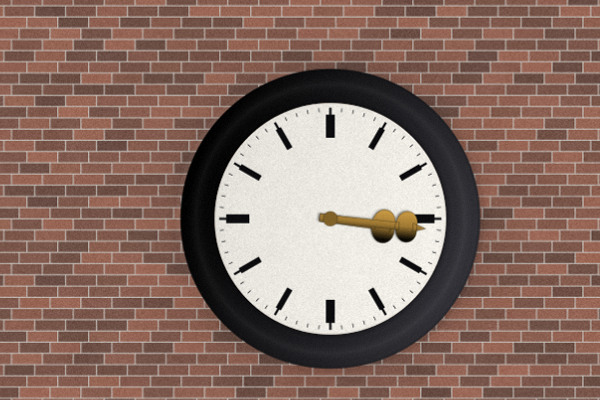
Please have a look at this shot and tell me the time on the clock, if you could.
3:16
